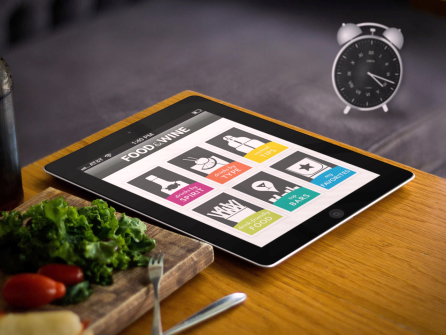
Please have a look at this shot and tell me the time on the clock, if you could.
4:18
